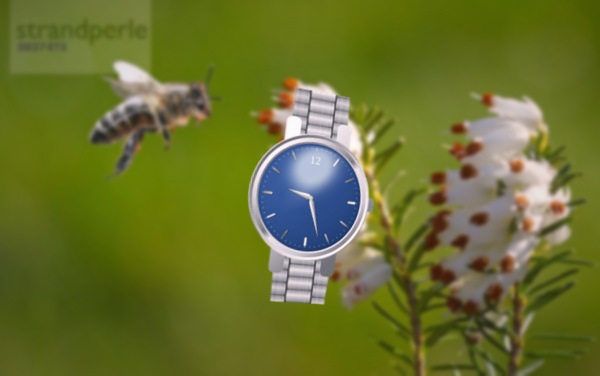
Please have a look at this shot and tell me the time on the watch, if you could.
9:27
